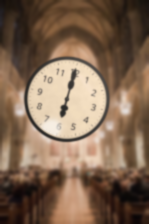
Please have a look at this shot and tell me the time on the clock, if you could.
6:00
